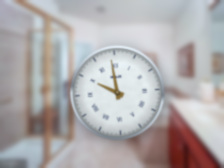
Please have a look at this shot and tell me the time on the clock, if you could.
9:59
